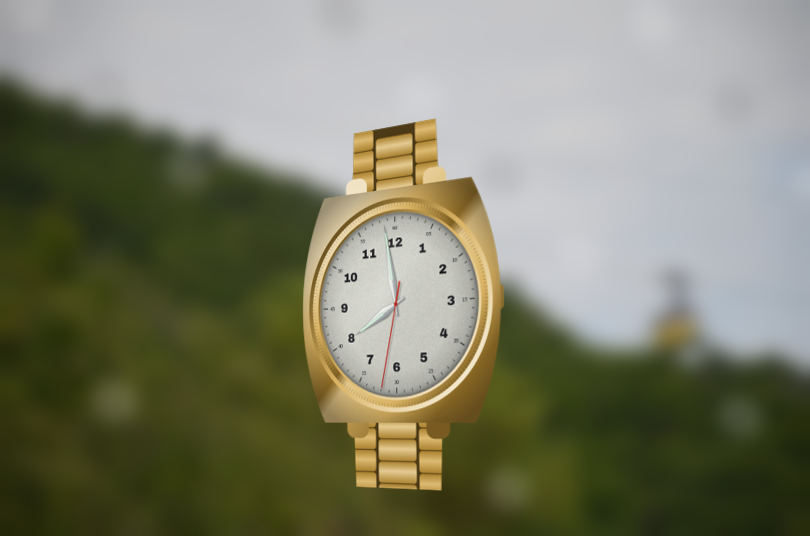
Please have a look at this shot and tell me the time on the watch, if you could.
7:58:32
